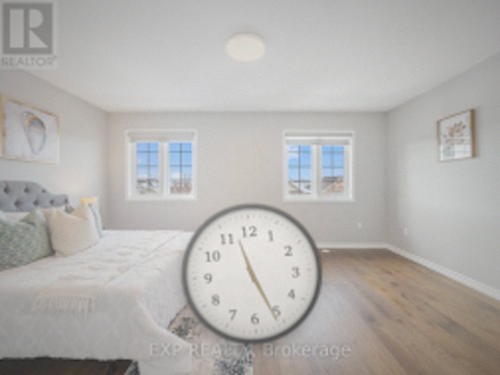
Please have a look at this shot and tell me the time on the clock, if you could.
11:26
